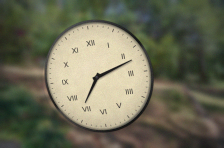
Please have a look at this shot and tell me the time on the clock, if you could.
7:12
